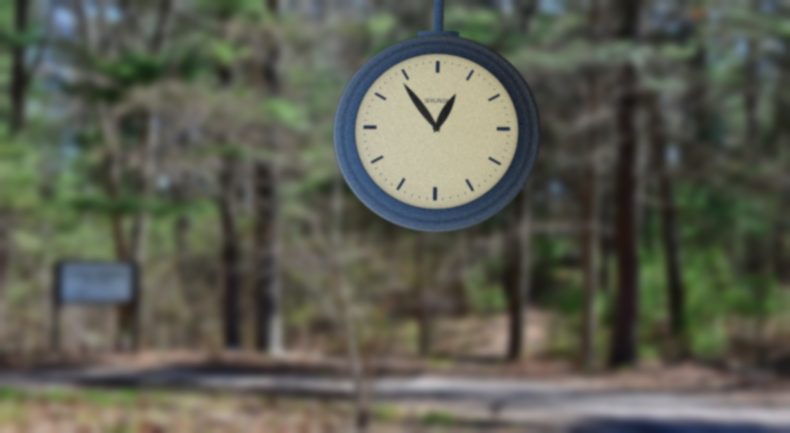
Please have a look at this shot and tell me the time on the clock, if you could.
12:54
